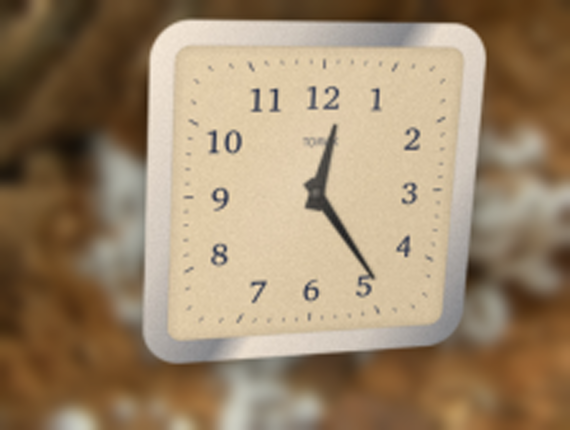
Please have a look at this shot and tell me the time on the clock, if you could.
12:24
